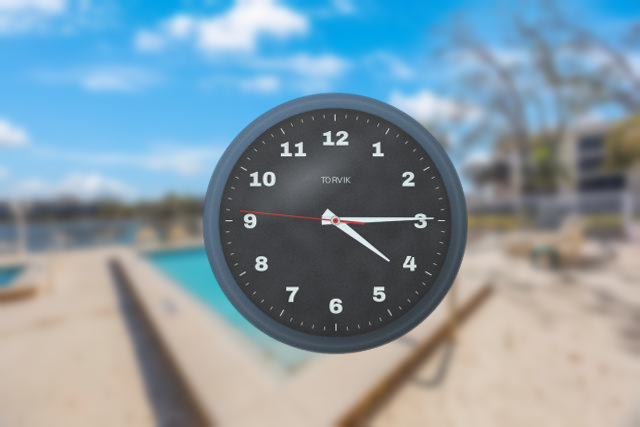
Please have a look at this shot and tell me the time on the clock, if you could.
4:14:46
